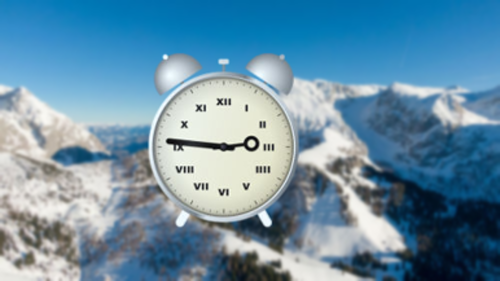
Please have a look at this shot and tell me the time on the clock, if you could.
2:46
